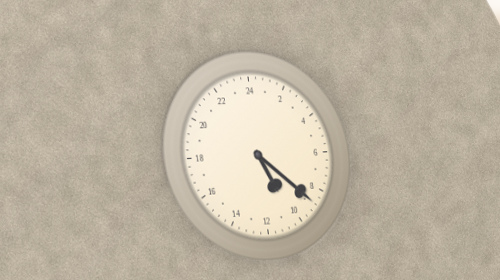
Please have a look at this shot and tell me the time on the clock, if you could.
10:22
